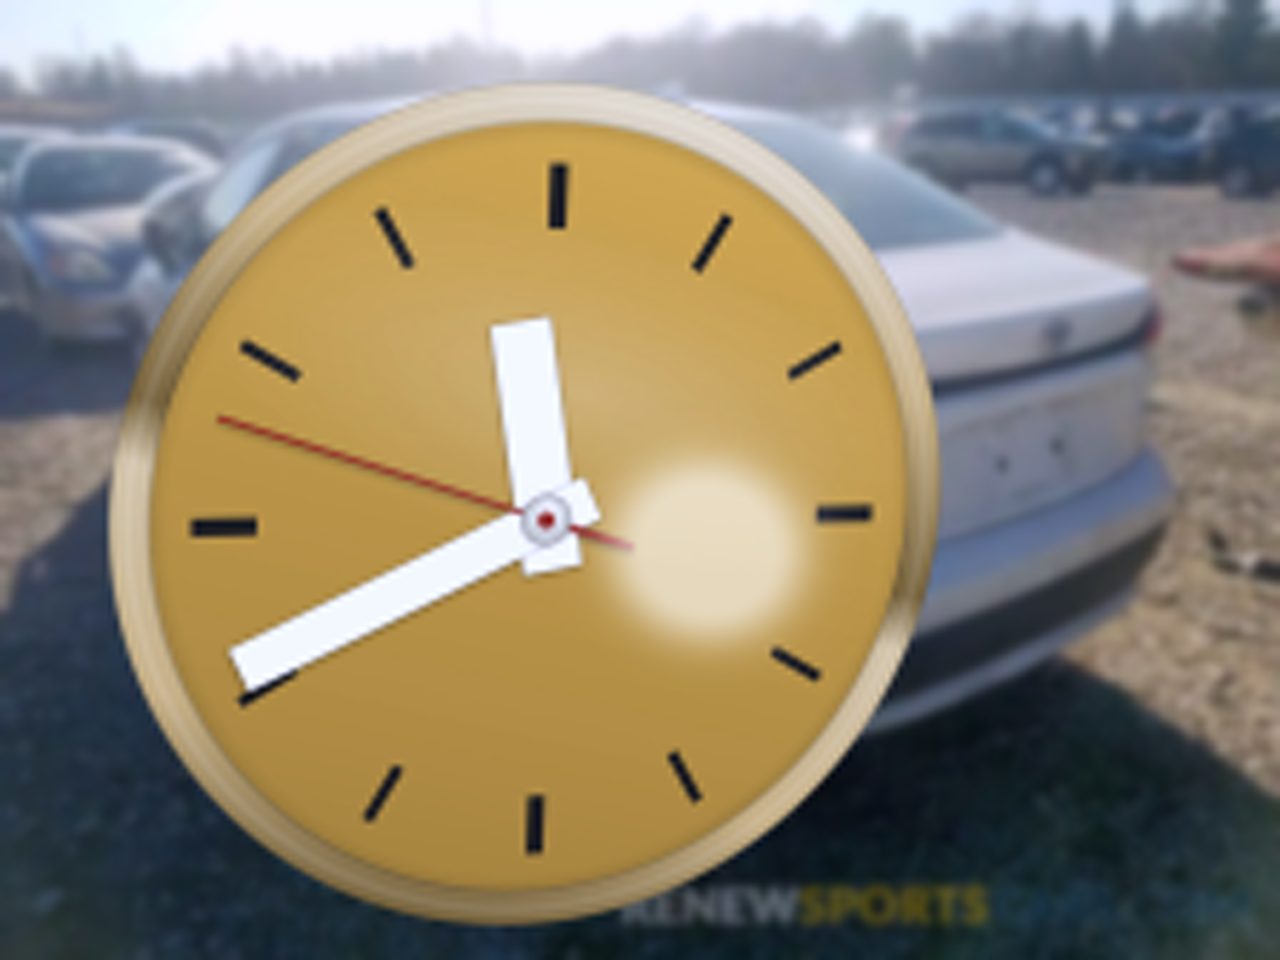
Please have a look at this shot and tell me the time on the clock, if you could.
11:40:48
